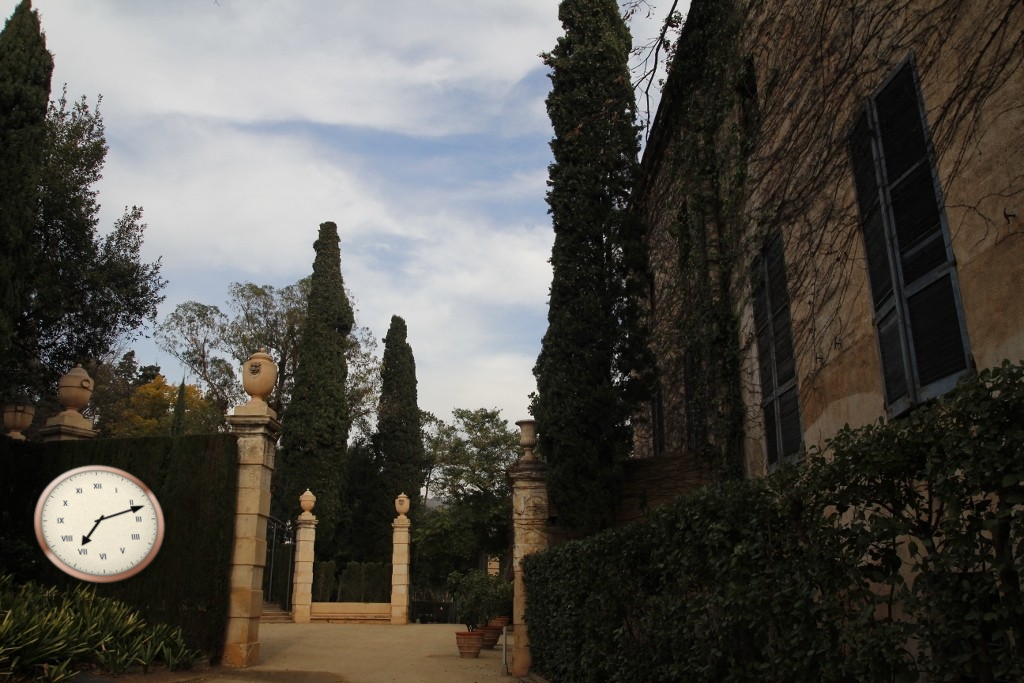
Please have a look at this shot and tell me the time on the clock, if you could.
7:12
